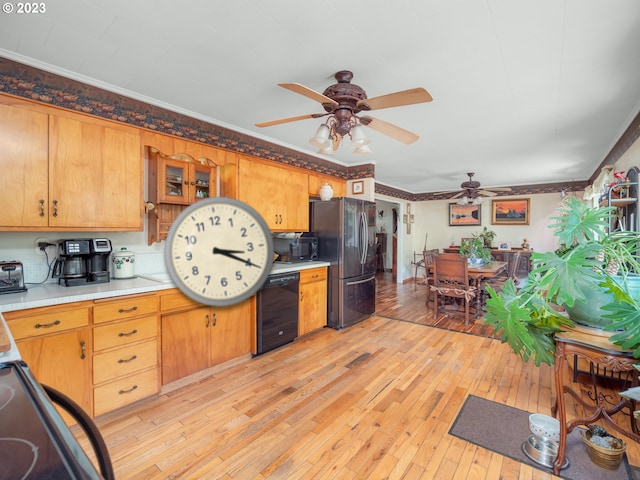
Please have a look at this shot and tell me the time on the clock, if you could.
3:20
